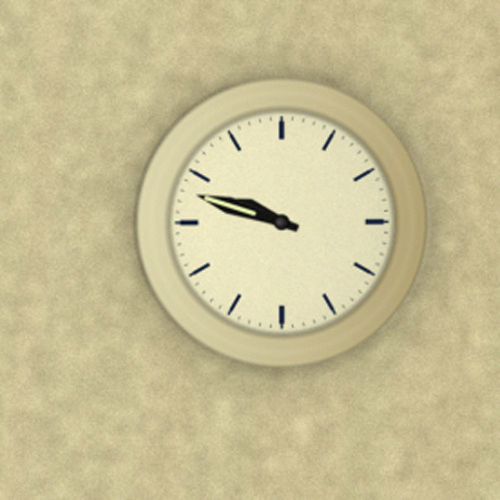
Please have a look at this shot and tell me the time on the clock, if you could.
9:48
